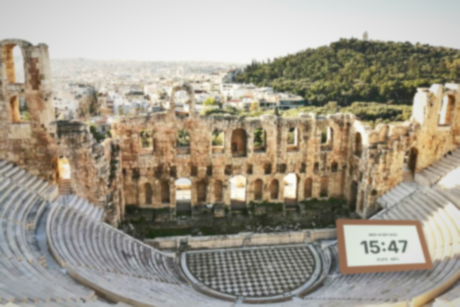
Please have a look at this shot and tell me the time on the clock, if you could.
15:47
